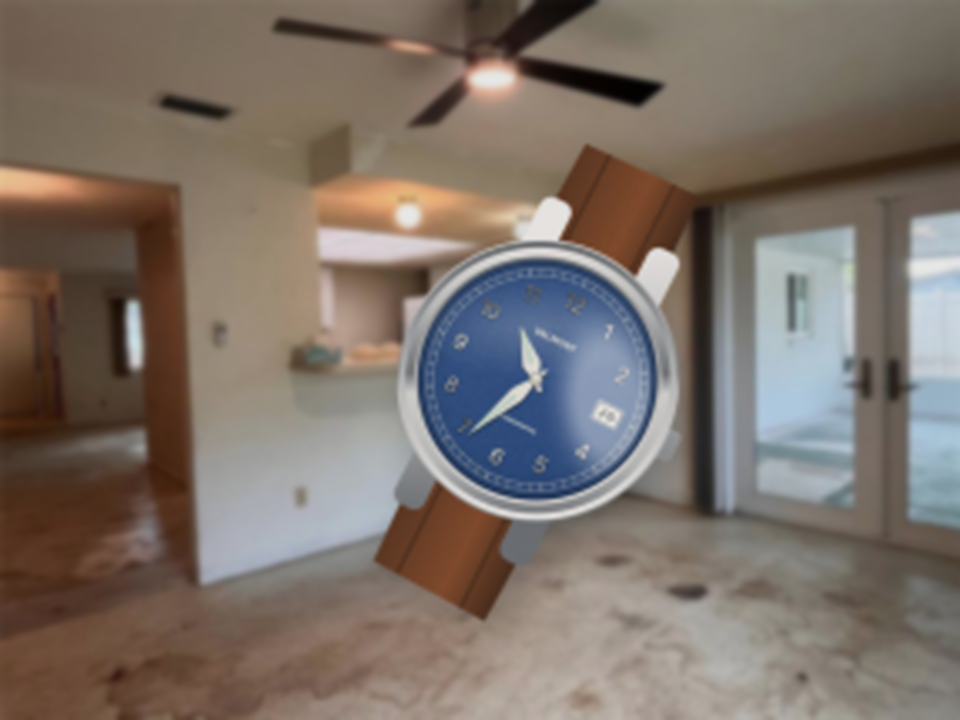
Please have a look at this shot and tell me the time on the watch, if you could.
10:34
